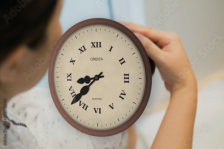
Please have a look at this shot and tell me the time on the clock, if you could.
8:38
